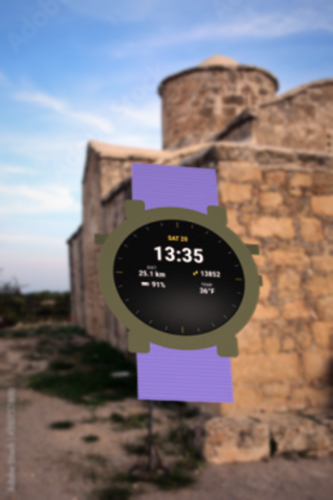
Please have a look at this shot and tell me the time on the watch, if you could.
13:35
